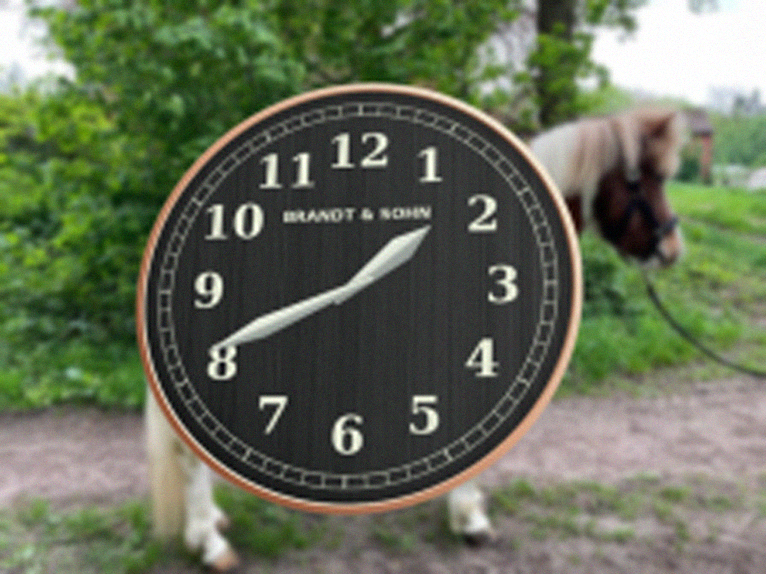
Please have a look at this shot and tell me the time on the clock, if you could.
1:41
